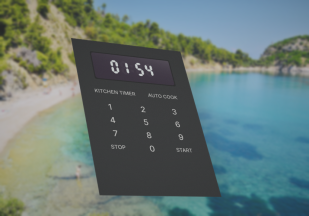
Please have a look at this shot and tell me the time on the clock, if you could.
1:54
